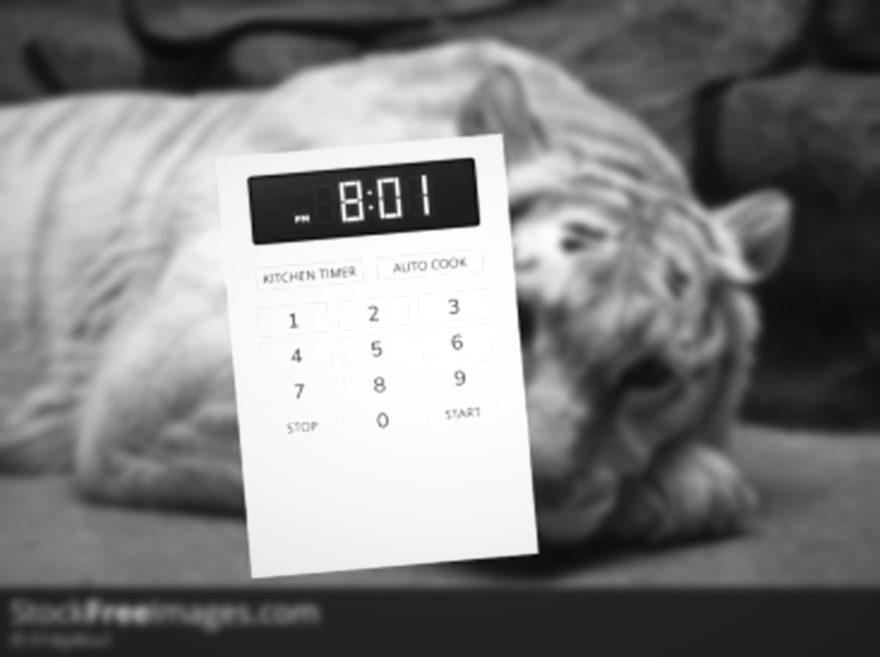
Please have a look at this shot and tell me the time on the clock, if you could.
8:01
